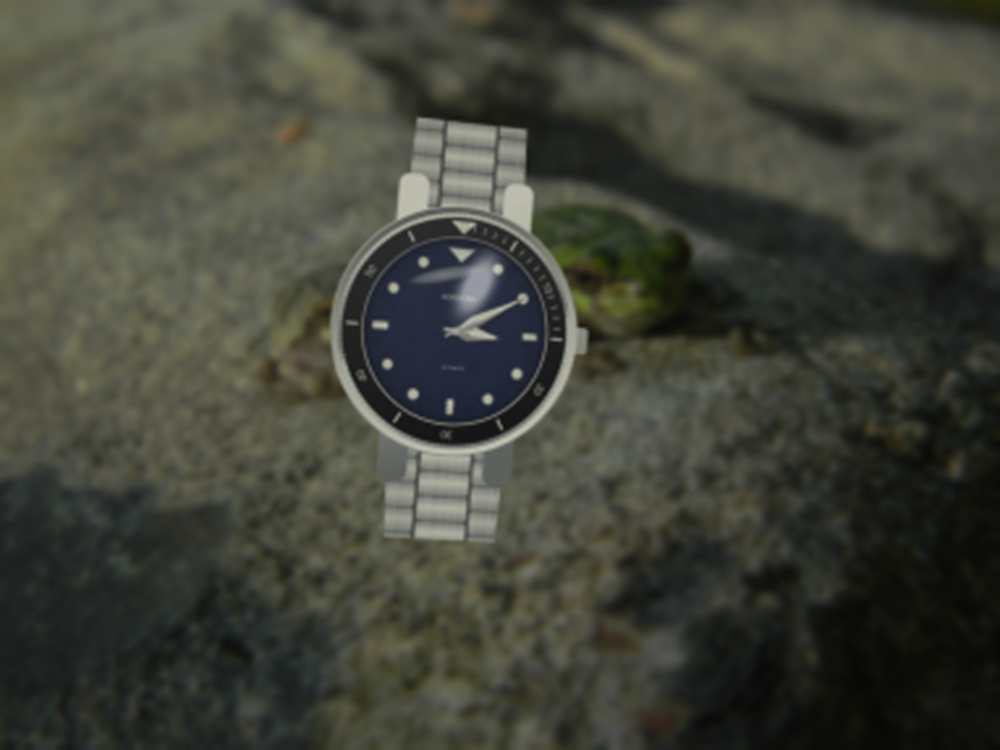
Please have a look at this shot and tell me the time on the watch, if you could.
3:10
